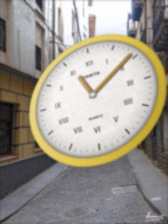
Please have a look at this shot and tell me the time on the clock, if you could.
11:09
